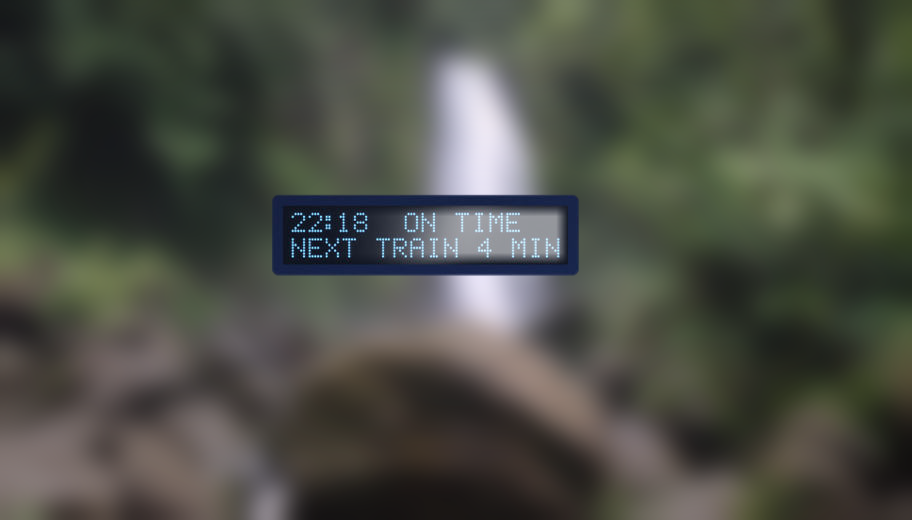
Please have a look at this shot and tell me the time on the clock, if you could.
22:18
